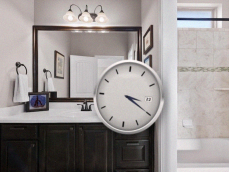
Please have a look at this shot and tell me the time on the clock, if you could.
3:20
